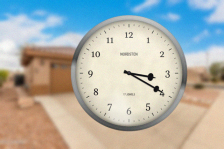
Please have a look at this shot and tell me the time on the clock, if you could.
3:20
